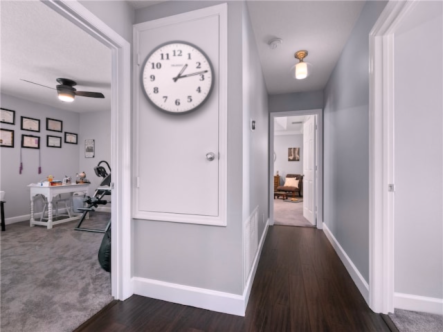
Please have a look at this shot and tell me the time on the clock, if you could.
1:13
